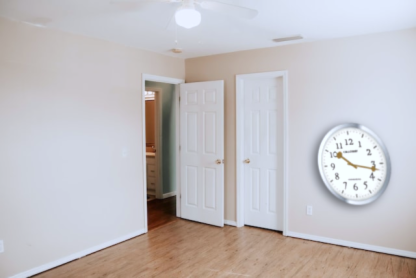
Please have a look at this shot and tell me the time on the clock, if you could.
10:17
